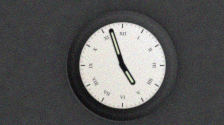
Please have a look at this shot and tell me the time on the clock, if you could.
4:57
